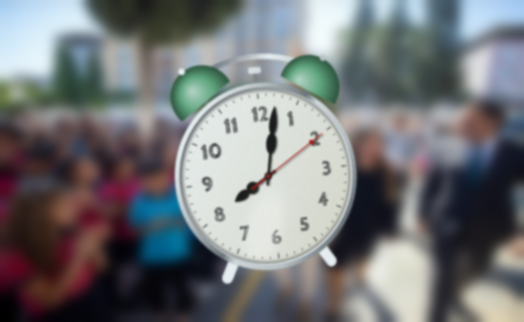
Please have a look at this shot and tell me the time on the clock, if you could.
8:02:10
